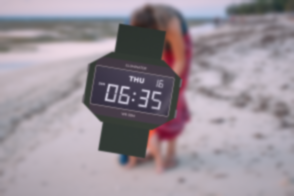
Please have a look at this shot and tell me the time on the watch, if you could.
6:35
